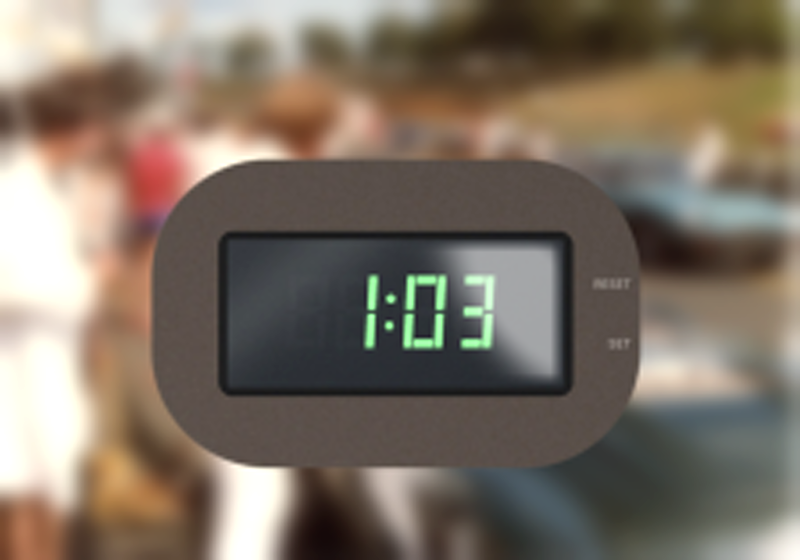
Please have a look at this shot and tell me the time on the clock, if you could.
1:03
